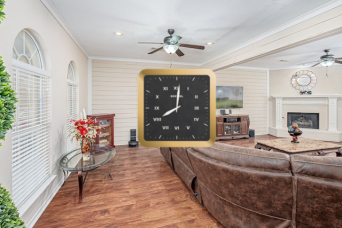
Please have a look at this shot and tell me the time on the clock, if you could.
8:01
